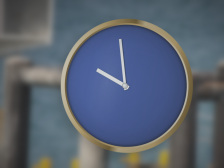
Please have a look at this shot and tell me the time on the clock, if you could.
9:59
